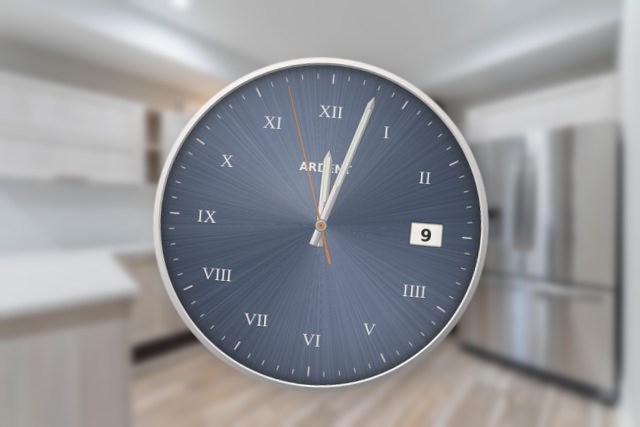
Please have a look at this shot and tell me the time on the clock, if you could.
12:02:57
